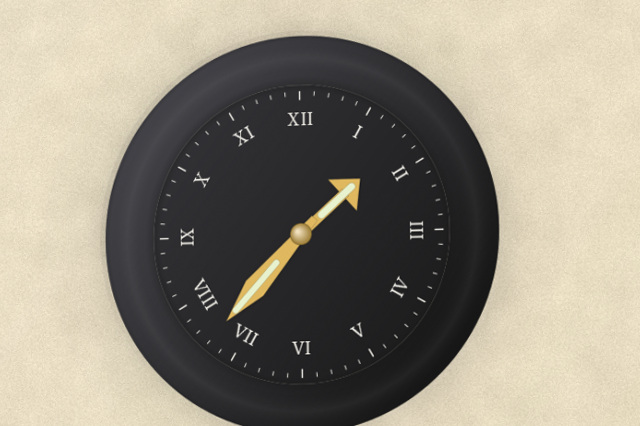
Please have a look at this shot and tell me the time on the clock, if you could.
1:37
